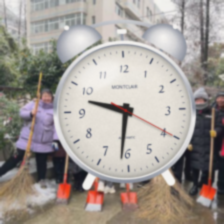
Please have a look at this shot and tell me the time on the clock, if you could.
9:31:20
